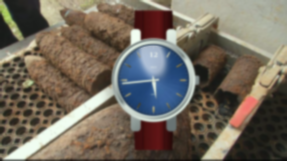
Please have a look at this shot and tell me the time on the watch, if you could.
5:44
